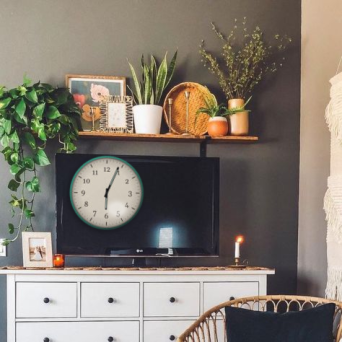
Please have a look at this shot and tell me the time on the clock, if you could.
6:04
